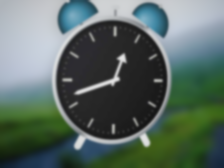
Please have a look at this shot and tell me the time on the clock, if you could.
12:42
